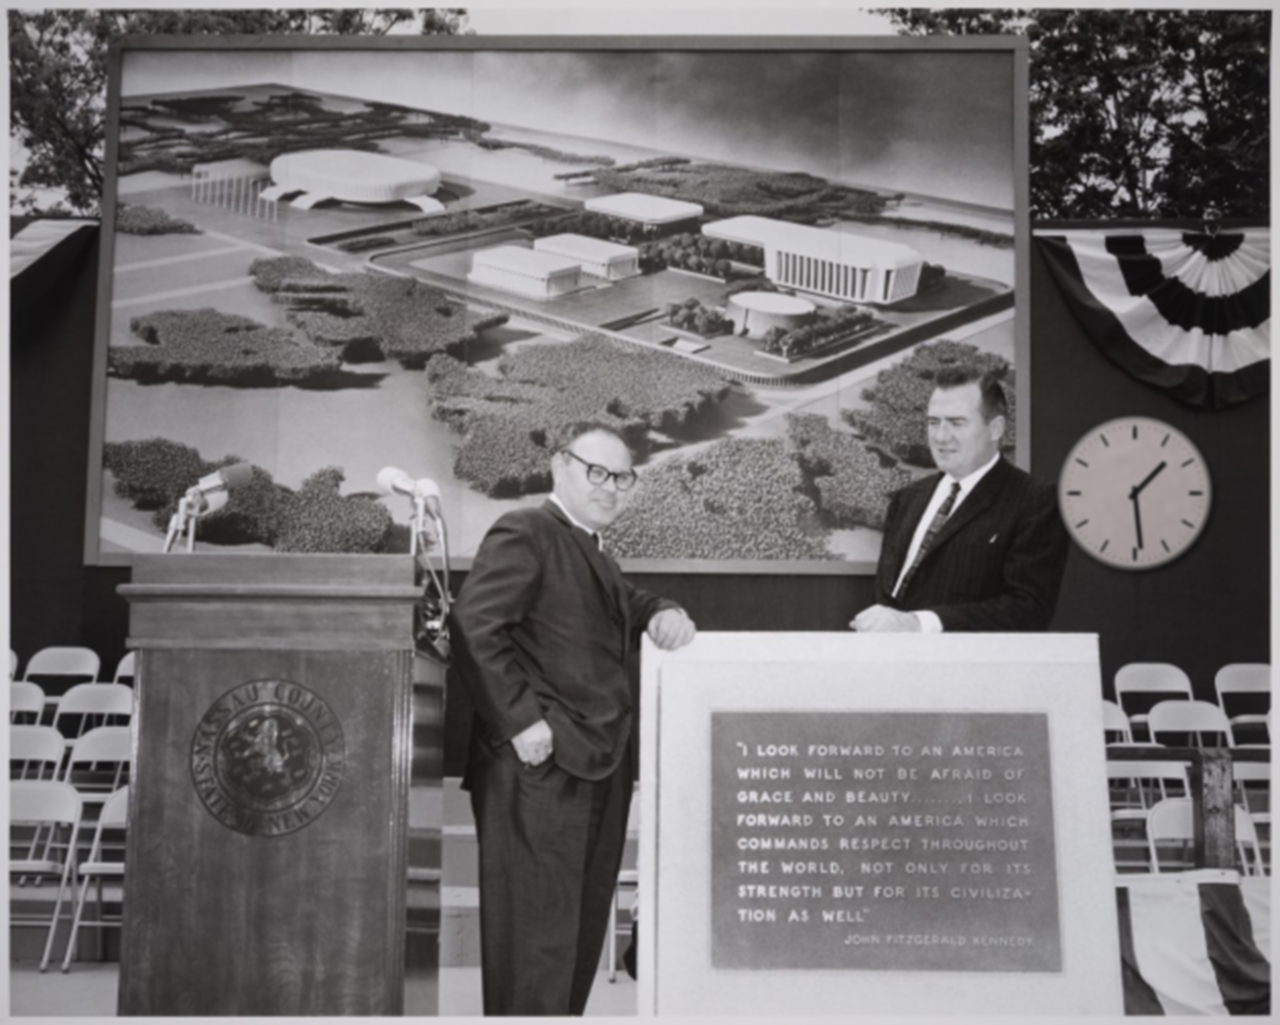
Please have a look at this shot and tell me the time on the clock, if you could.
1:29
